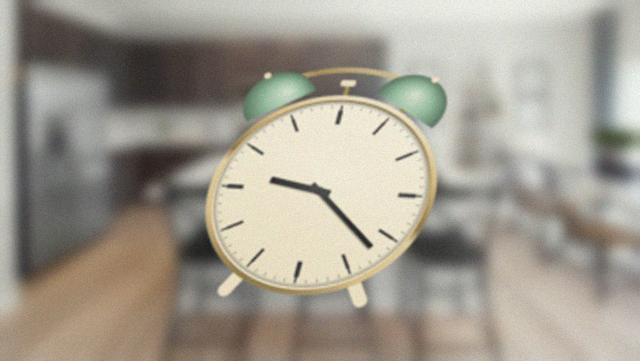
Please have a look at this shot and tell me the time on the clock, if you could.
9:22
